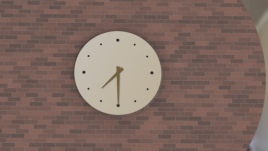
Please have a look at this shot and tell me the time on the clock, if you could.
7:30
